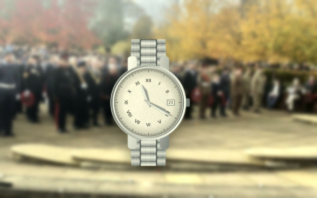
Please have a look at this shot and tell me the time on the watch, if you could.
11:20
